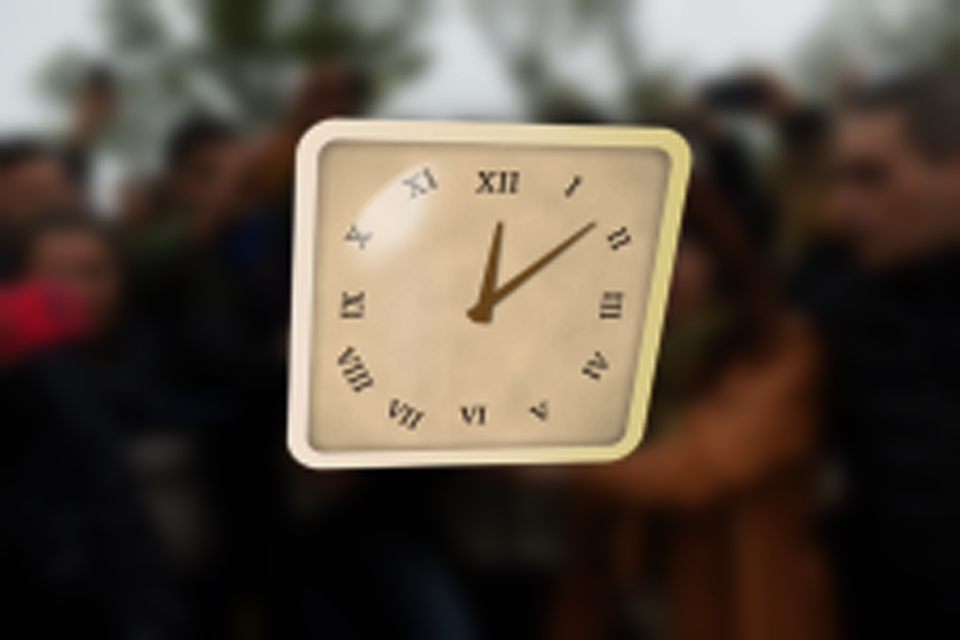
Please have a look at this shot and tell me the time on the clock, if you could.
12:08
